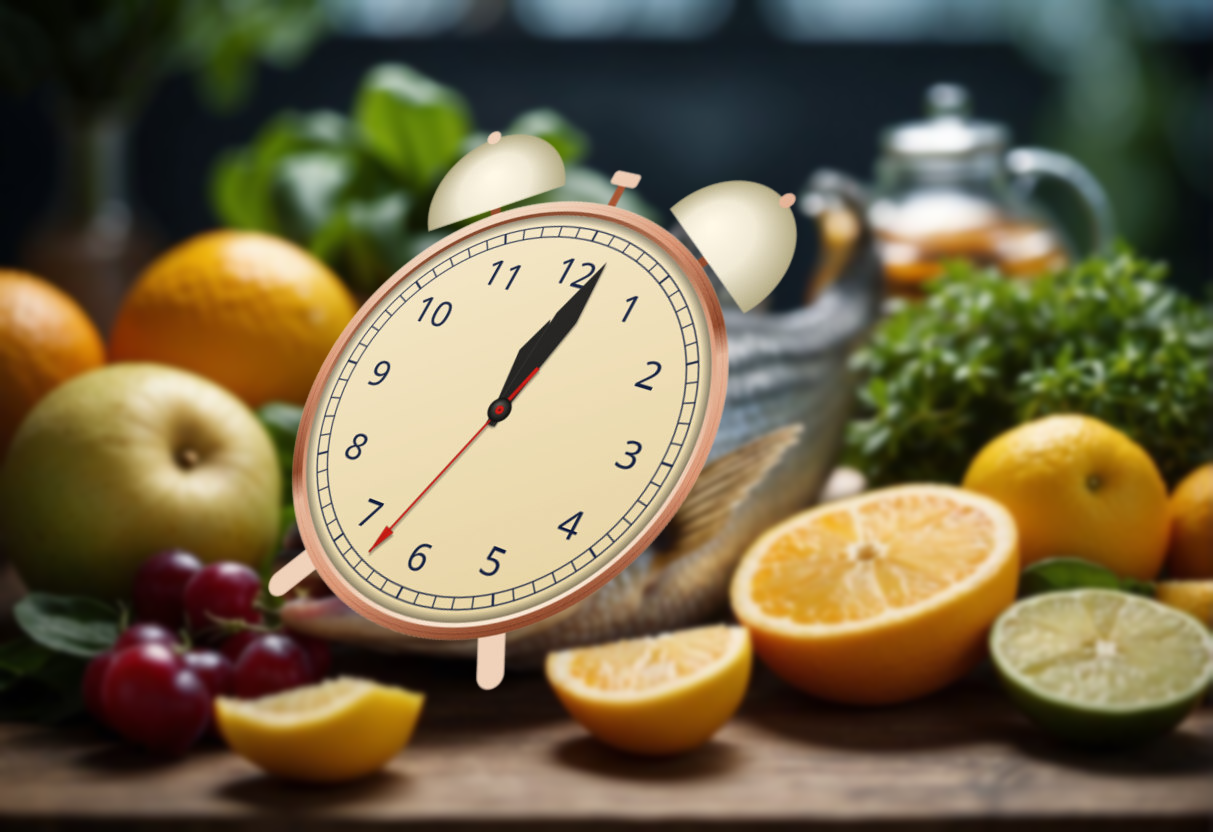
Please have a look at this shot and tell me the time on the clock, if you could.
12:01:33
